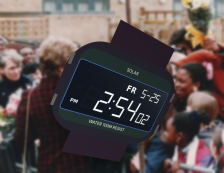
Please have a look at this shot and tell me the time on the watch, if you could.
2:54:02
